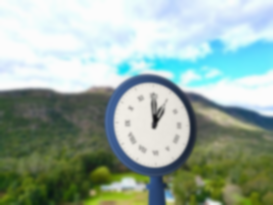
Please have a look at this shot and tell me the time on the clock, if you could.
1:00
